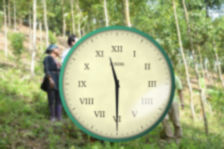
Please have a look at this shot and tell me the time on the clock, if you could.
11:30
